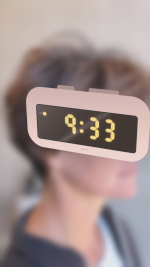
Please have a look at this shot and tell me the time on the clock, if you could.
9:33
